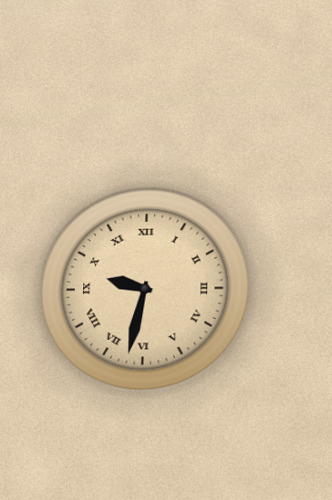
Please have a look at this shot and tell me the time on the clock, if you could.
9:32
